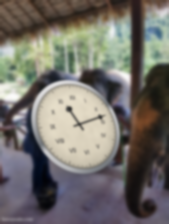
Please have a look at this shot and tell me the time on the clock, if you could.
11:13
